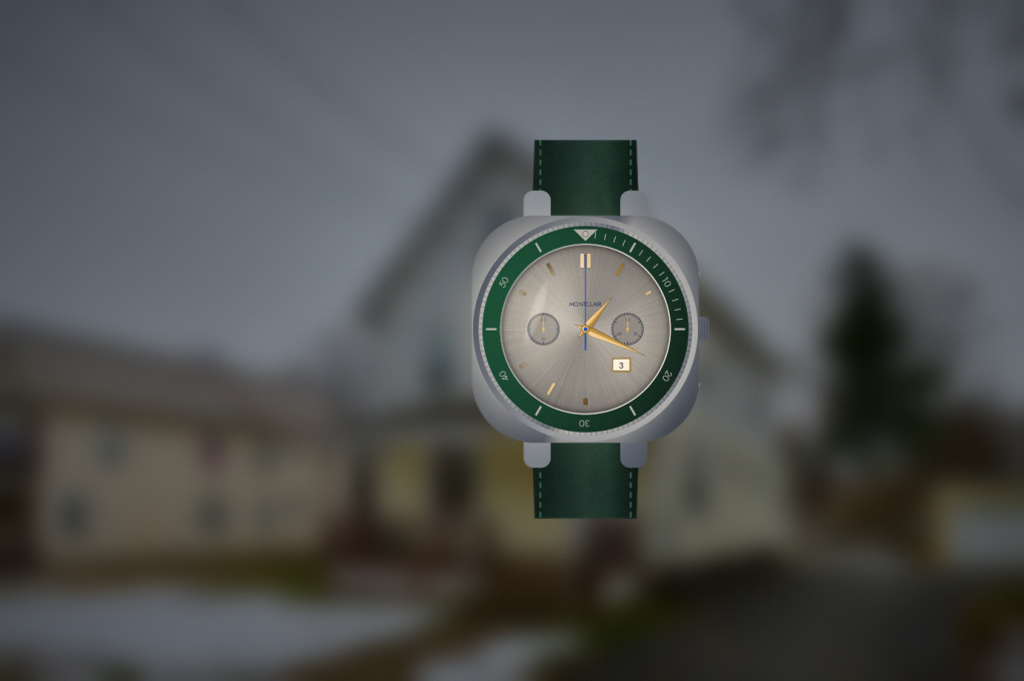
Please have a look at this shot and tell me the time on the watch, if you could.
1:19
